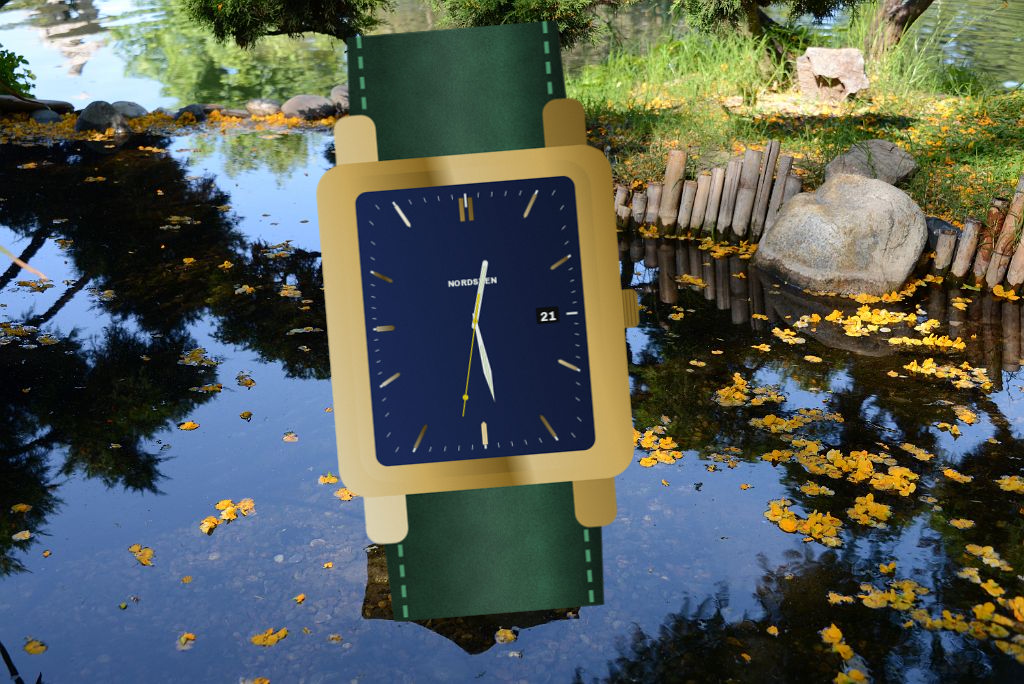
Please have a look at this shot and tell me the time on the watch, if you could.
12:28:32
